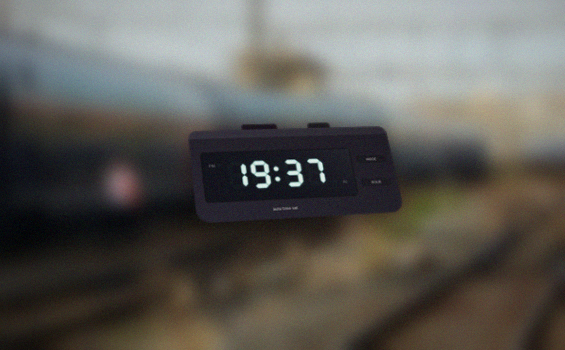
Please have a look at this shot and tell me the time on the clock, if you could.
19:37
